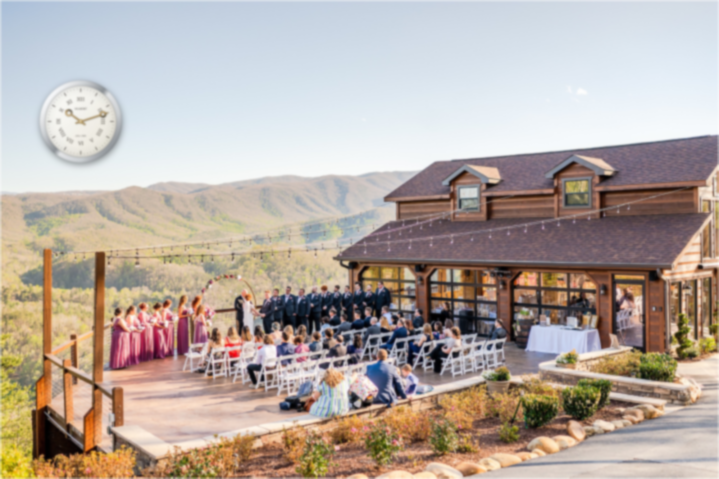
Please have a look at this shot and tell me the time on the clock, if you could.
10:12
